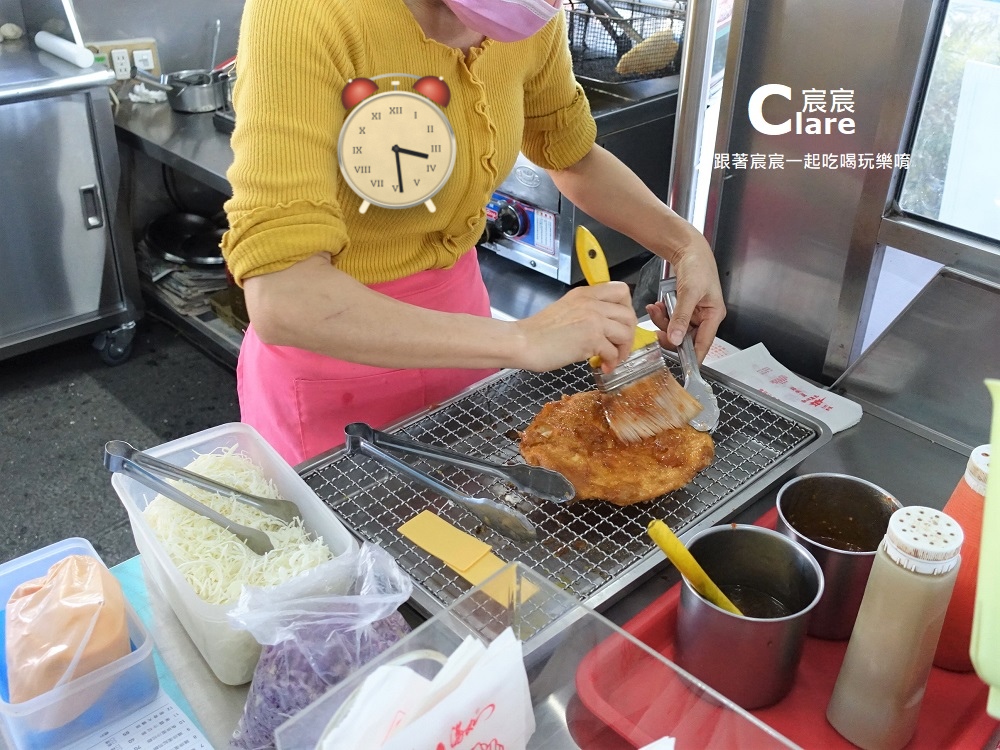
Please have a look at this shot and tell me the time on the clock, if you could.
3:29
